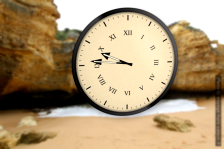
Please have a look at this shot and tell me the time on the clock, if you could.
9:46
